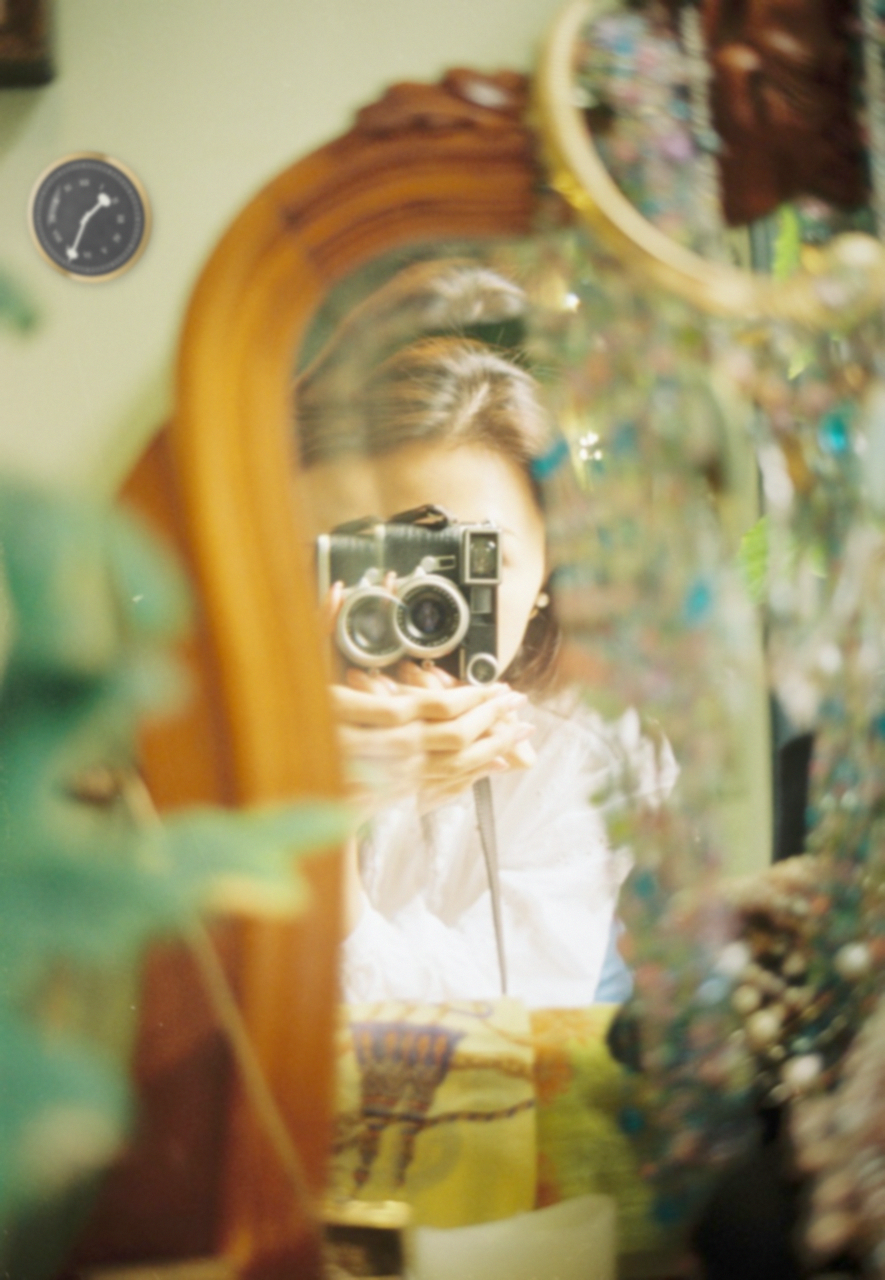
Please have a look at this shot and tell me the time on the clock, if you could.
1:34
